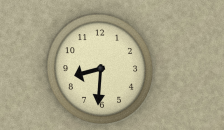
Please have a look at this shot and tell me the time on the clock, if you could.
8:31
